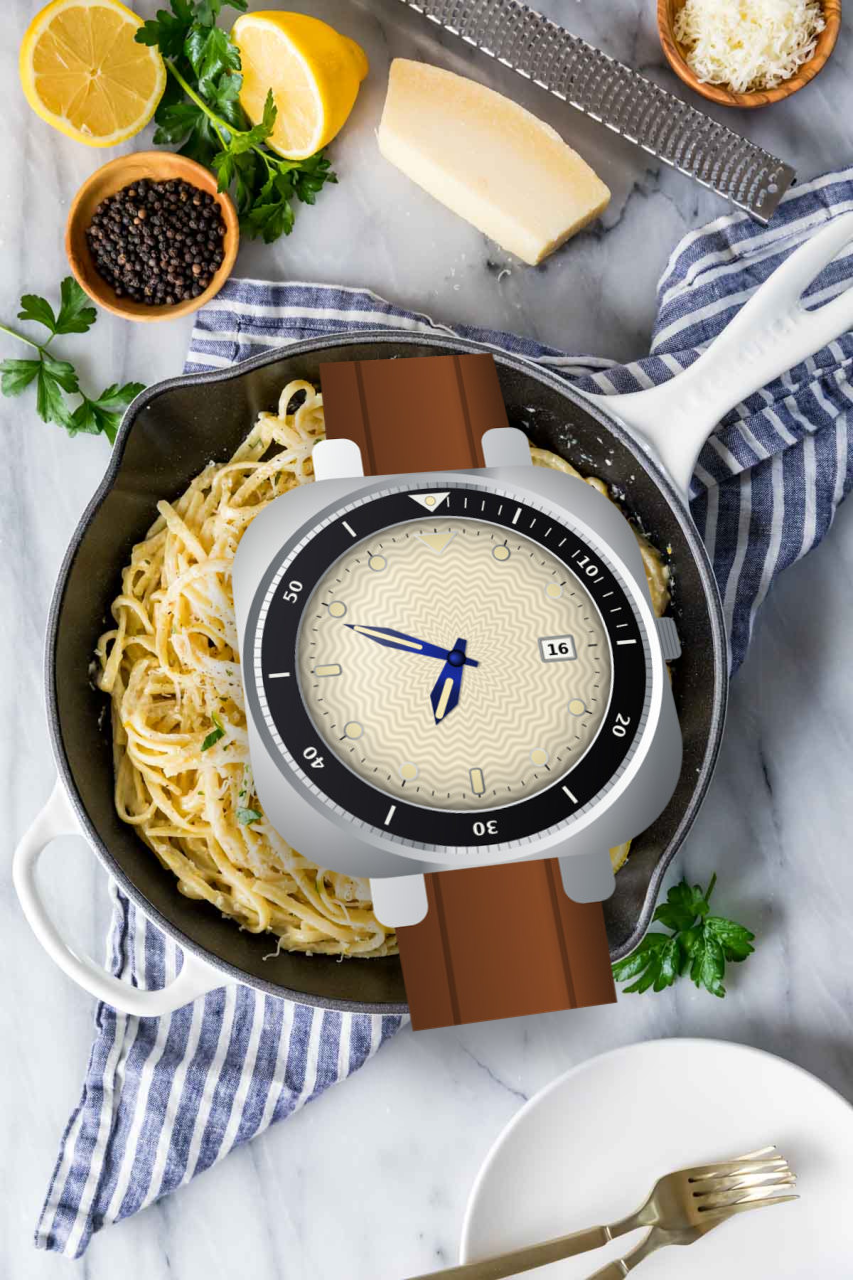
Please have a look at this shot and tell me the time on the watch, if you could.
6:49
